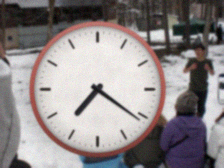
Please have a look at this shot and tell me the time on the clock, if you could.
7:21
